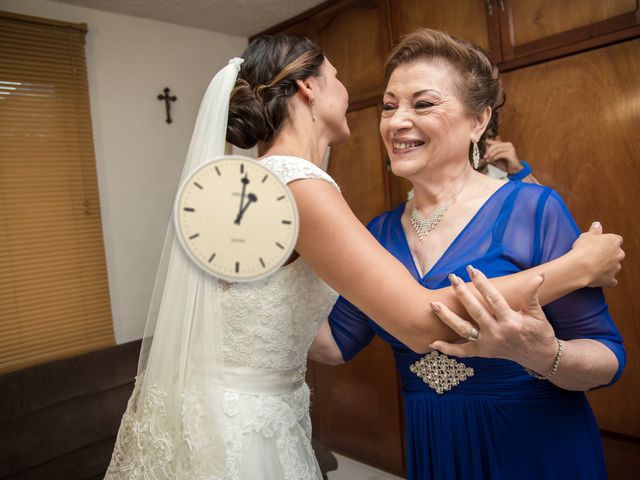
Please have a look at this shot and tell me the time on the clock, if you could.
1:01
